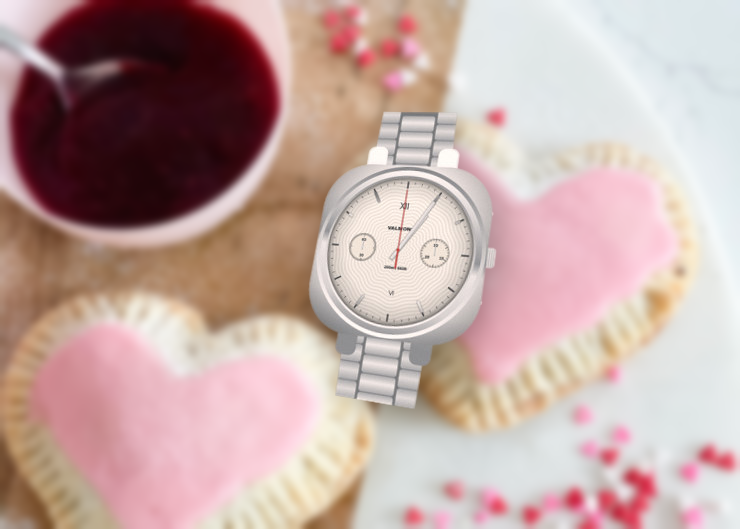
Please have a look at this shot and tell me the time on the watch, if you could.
1:05
